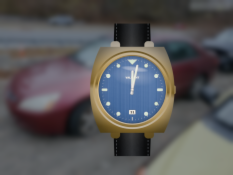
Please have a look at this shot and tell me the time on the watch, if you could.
12:02
